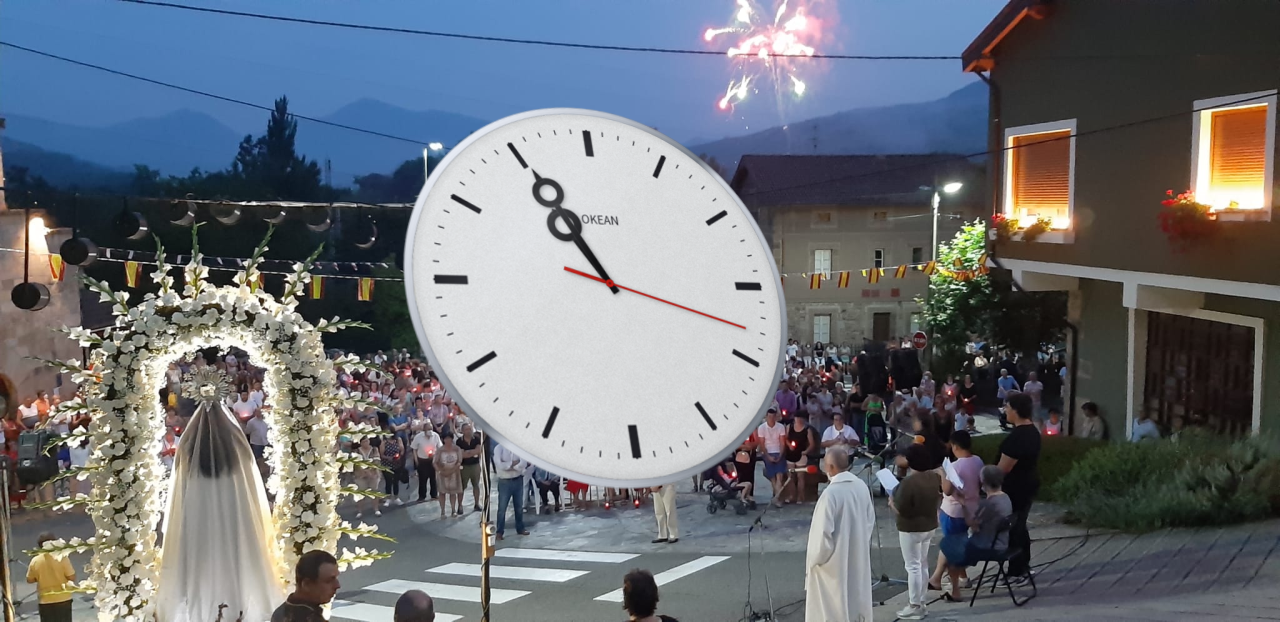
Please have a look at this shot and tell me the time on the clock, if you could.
10:55:18
